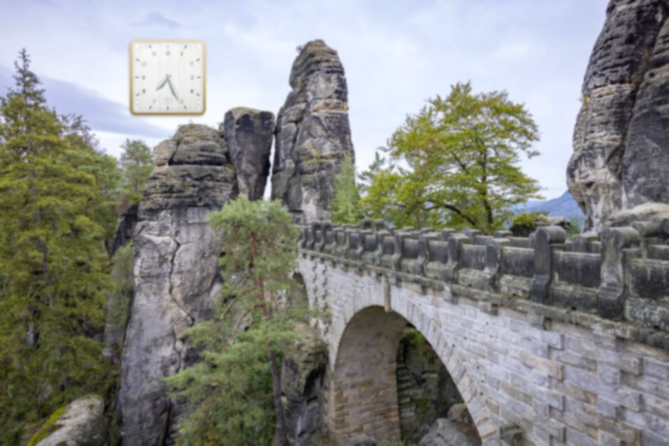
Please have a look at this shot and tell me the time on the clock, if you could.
7:26
